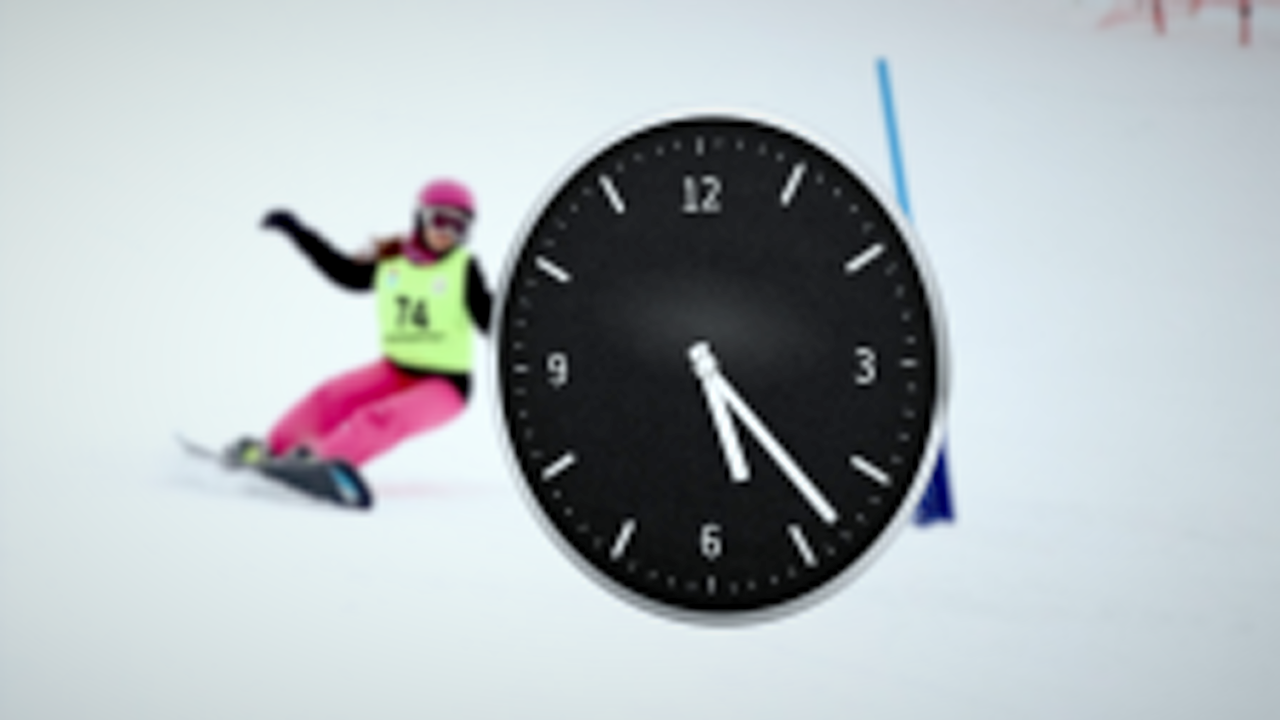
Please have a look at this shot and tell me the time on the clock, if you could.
5:23
